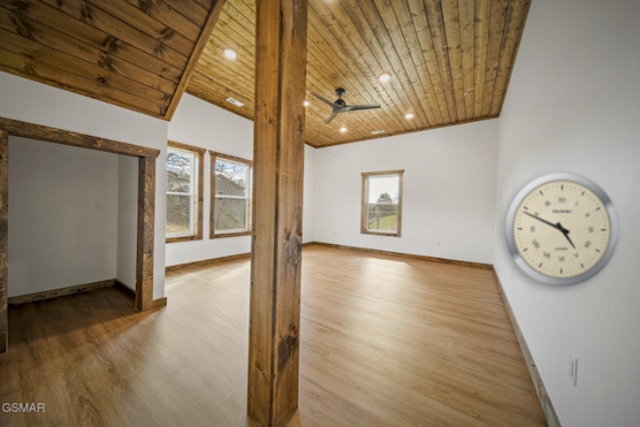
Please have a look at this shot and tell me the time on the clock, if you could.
4:49
